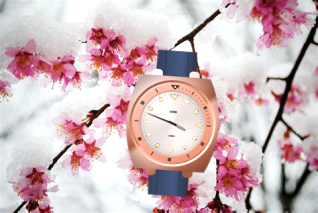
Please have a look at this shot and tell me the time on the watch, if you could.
3:48
